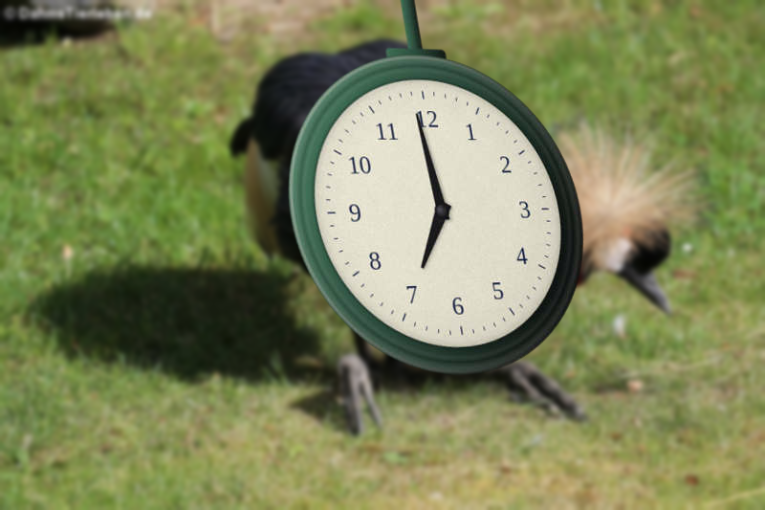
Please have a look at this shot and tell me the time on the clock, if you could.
6:59
